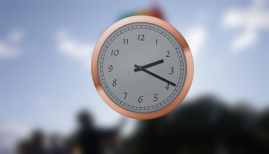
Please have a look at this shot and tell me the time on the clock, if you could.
2:19
